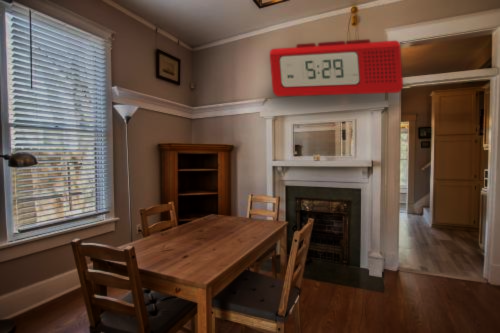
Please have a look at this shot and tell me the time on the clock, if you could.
5:29
